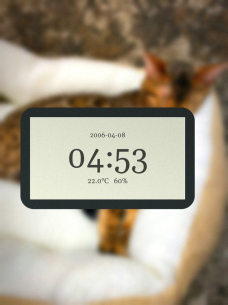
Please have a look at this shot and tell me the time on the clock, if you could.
4:53
